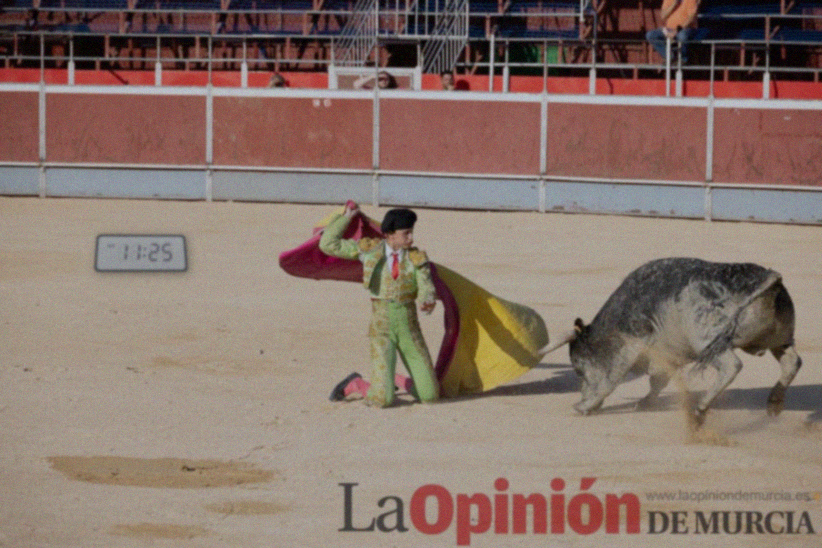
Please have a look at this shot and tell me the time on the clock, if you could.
11:25
